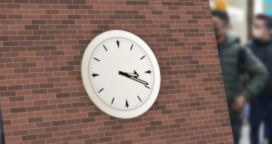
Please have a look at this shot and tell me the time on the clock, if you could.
3:19
